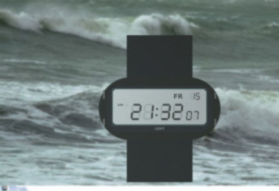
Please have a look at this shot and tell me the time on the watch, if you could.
21:32:07
